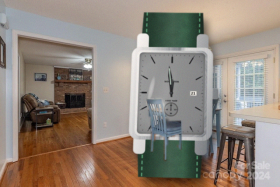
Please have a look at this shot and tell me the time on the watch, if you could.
11:59
